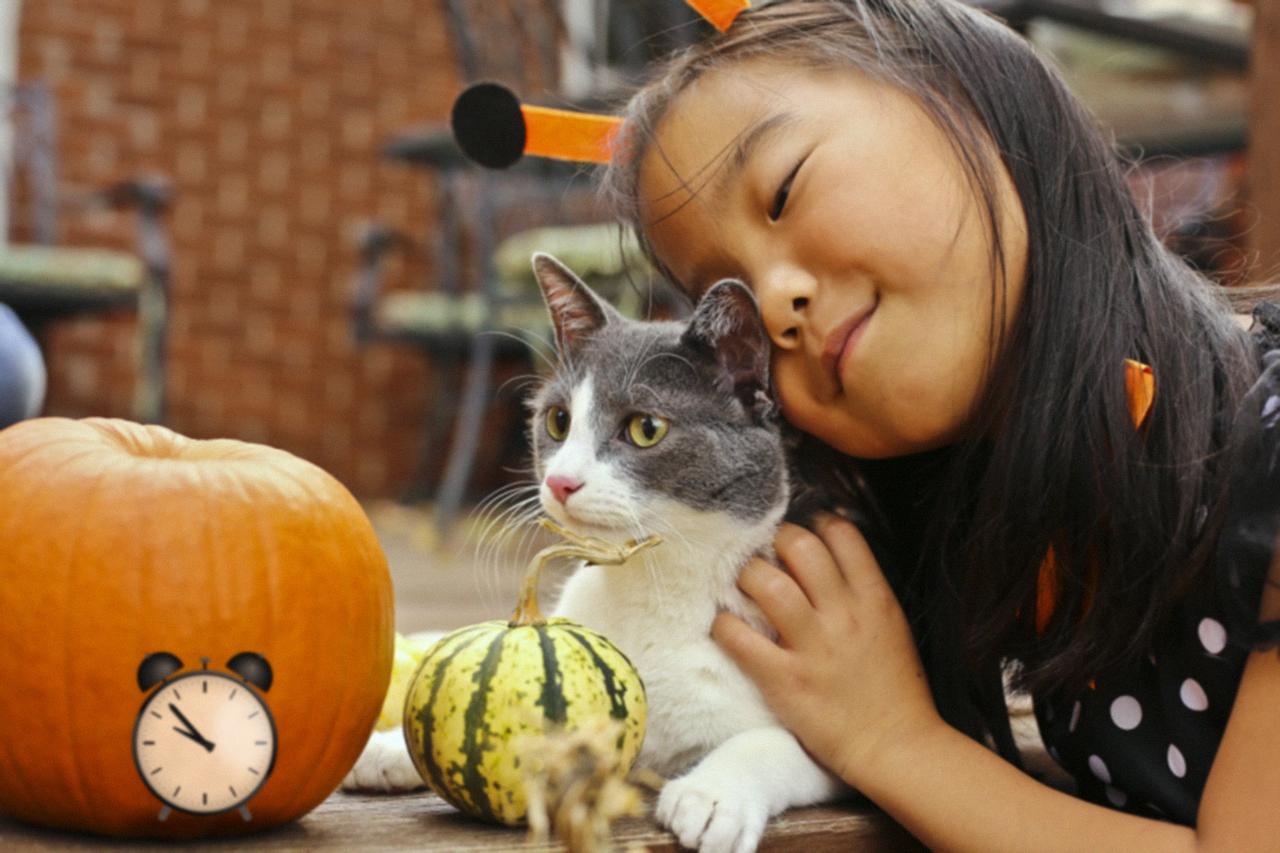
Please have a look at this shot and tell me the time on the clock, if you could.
9:53
